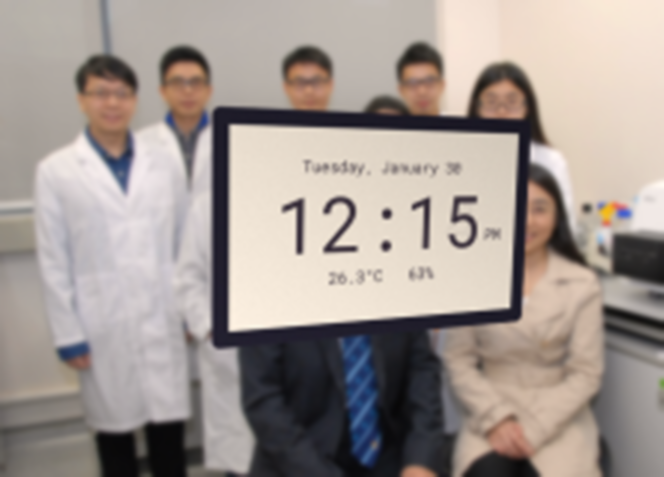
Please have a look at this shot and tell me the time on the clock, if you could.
12:15
